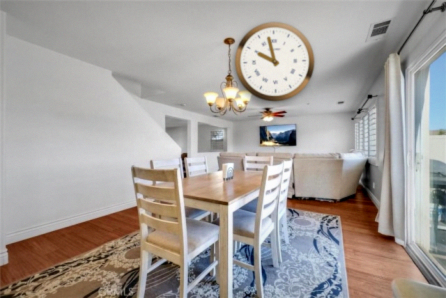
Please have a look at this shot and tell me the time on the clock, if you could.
9:58
